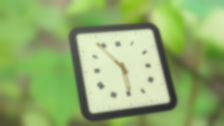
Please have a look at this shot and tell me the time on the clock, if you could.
5:54
